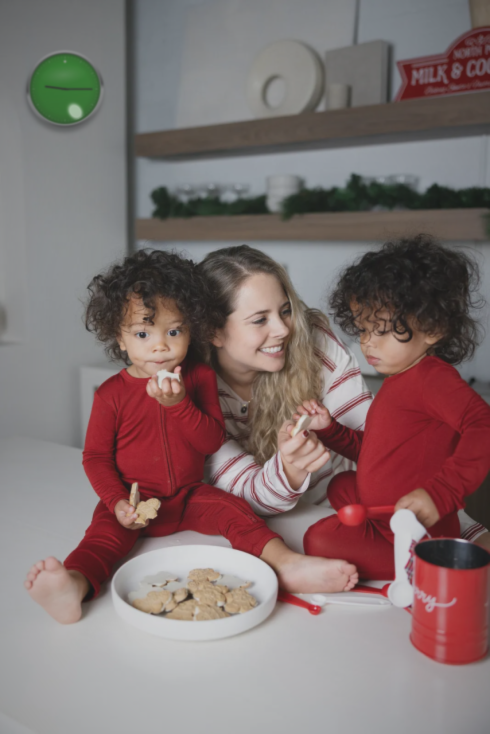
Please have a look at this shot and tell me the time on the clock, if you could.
9:15
